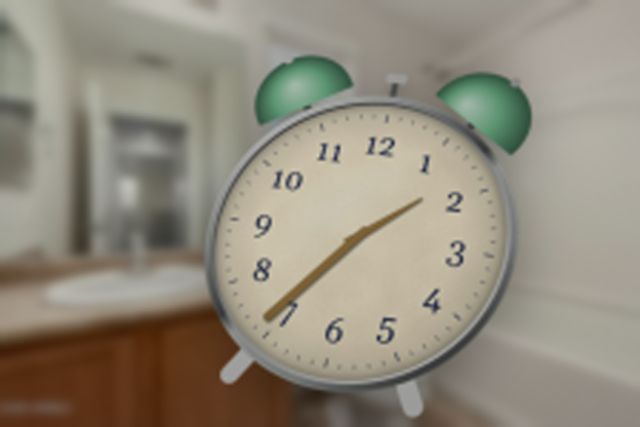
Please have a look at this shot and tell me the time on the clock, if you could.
1:36
